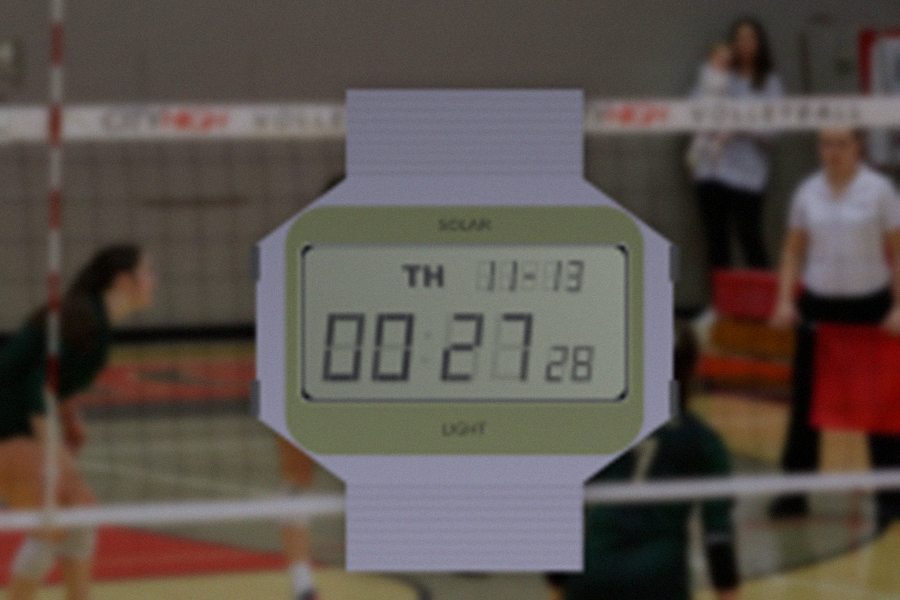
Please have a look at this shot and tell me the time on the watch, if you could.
0:27:28
